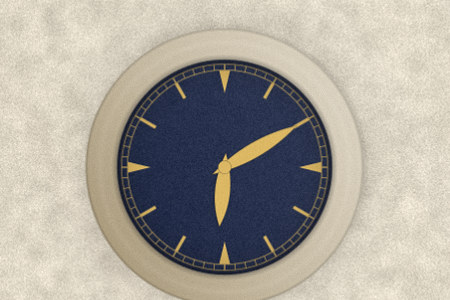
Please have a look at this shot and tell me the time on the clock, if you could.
6:10
